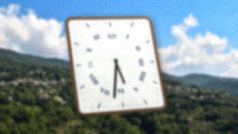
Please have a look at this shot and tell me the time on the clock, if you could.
5:32
